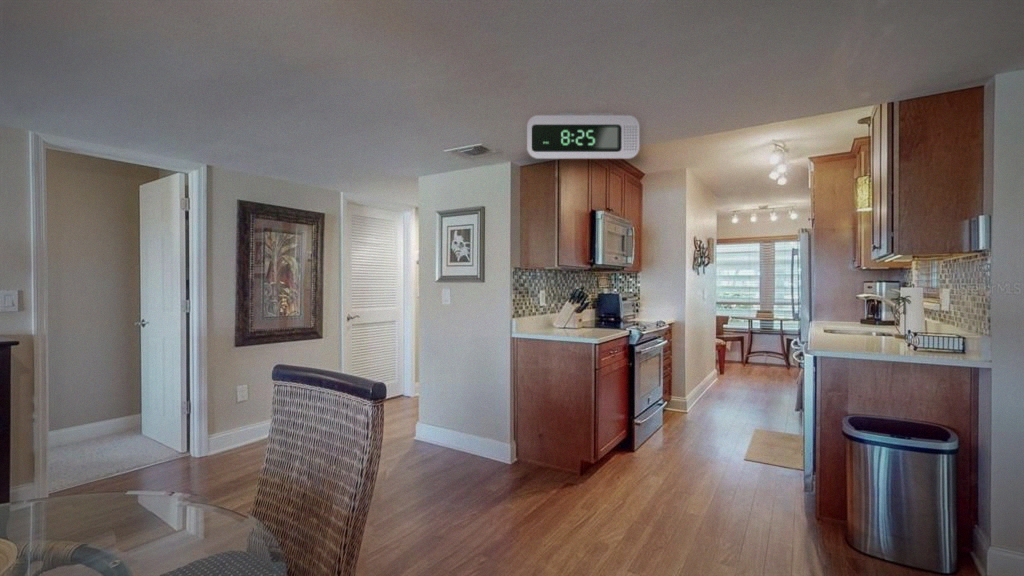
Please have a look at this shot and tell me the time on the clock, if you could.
8:25
